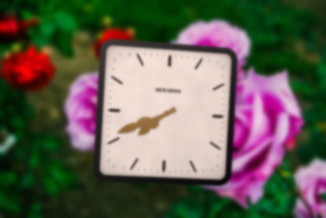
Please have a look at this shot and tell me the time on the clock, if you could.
7:41
